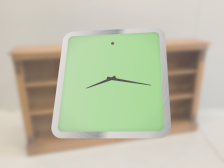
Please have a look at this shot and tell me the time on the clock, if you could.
8:17
